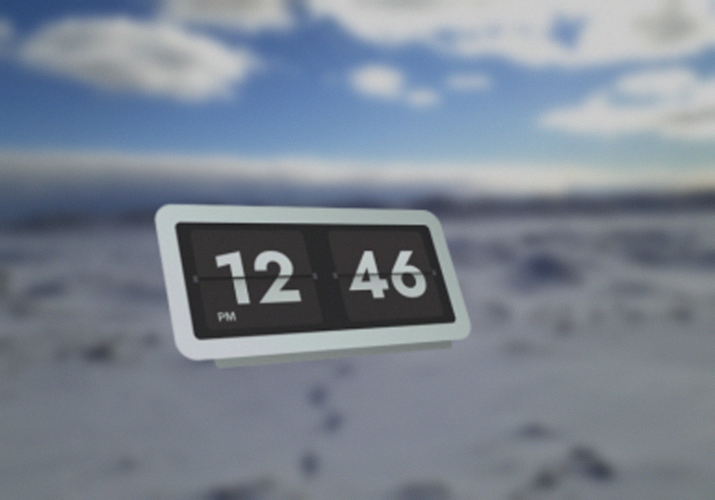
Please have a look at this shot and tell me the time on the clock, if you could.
12:46
